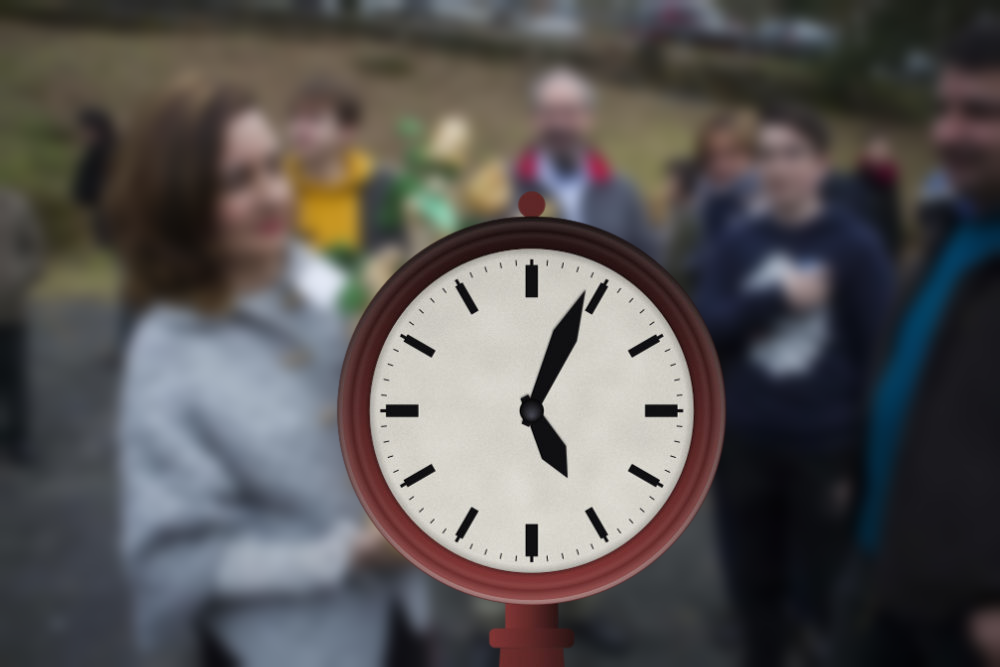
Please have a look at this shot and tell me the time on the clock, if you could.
5:04
